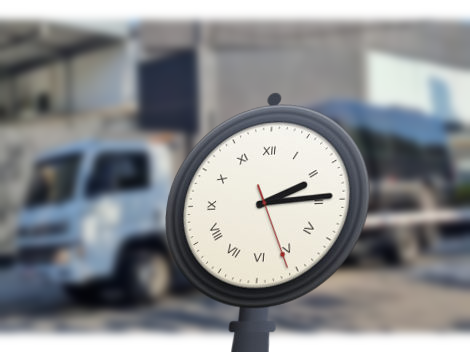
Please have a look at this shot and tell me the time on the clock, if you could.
2:14:26
